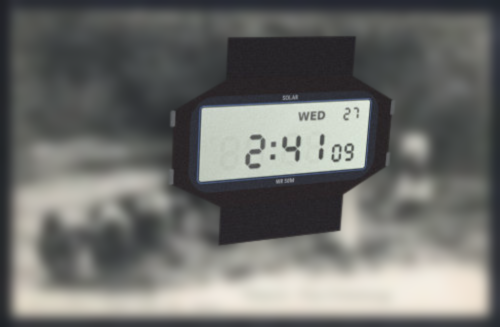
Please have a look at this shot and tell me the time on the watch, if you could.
2:41:09
